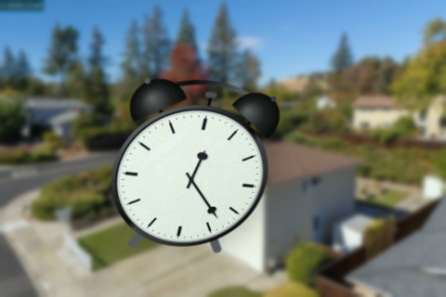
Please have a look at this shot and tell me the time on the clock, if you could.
12:23
